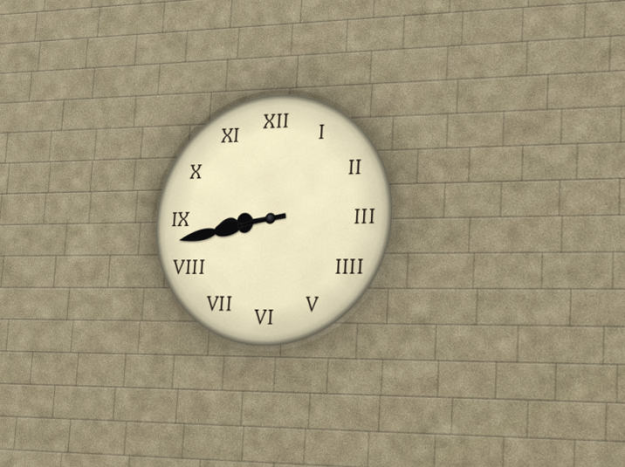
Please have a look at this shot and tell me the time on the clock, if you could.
8:43
